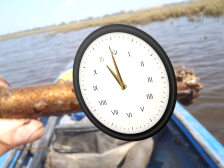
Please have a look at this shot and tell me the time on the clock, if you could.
10:59
